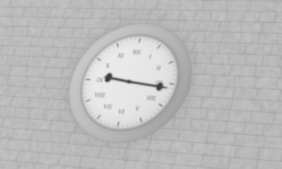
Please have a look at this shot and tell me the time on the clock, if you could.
9:16
